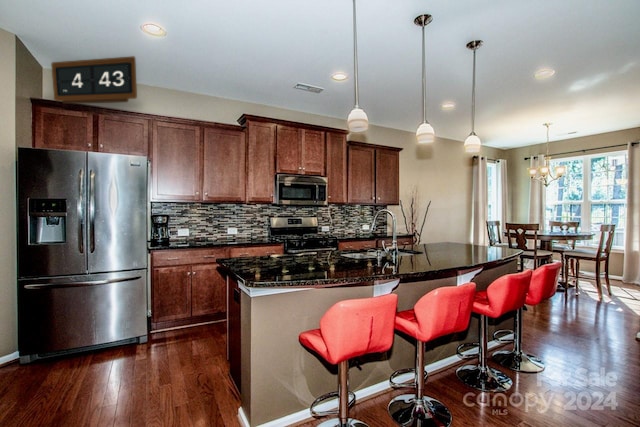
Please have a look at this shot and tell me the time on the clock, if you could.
4:43
